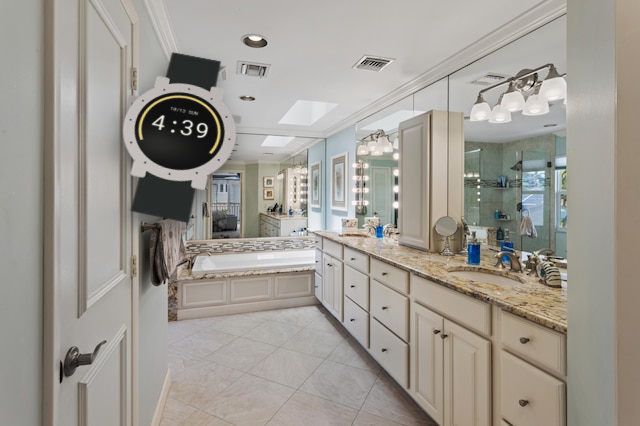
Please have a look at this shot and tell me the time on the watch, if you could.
4:39
